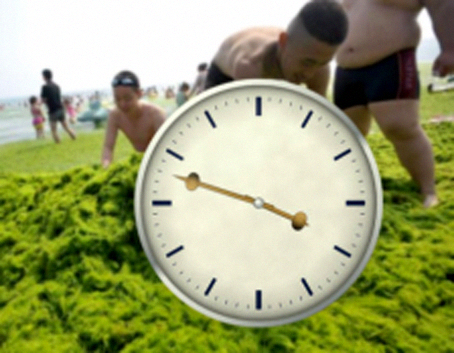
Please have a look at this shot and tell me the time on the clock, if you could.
3:48
